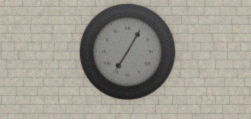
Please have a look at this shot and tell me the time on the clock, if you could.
7:05
